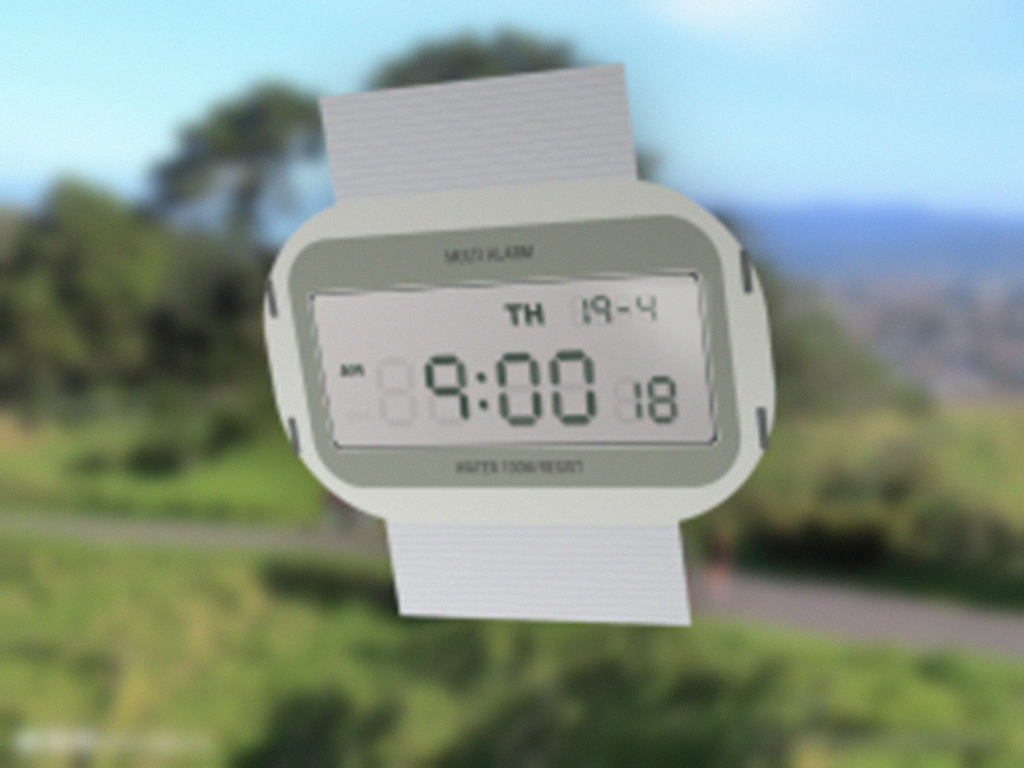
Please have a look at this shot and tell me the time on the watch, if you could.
9:00:18
